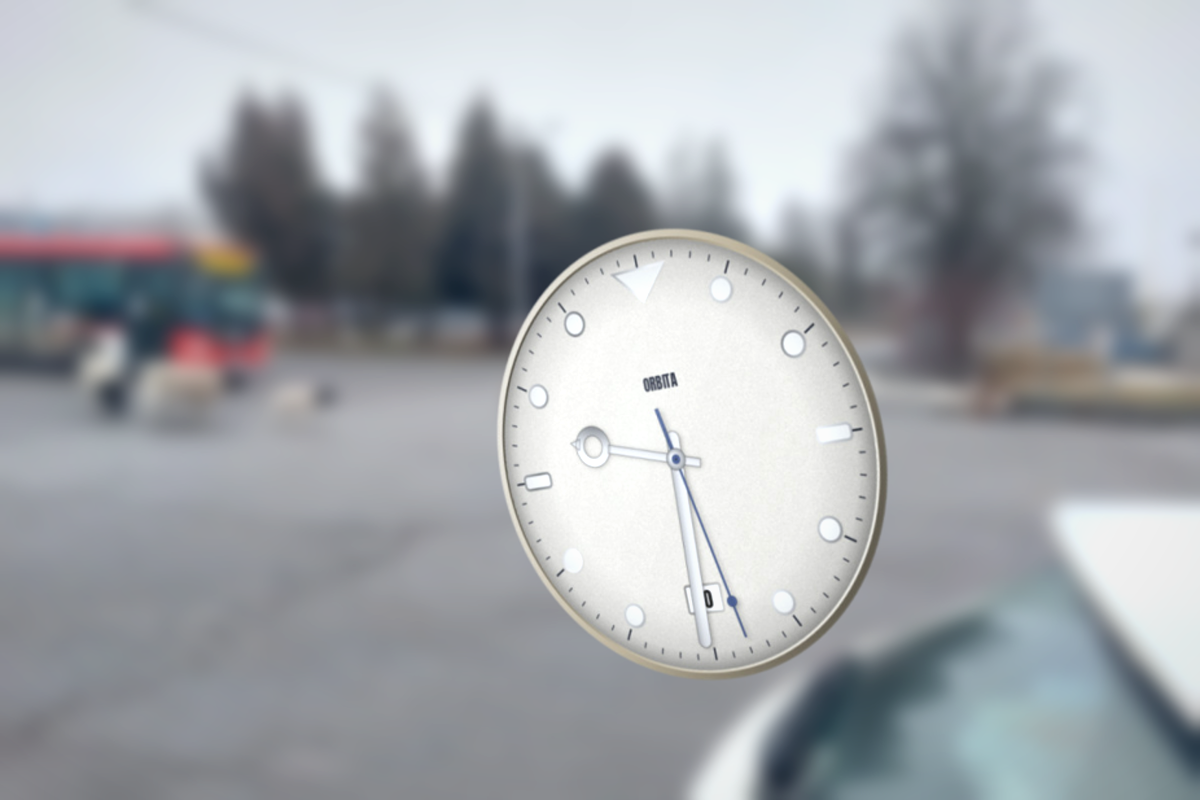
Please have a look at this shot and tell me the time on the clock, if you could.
9:30:28
